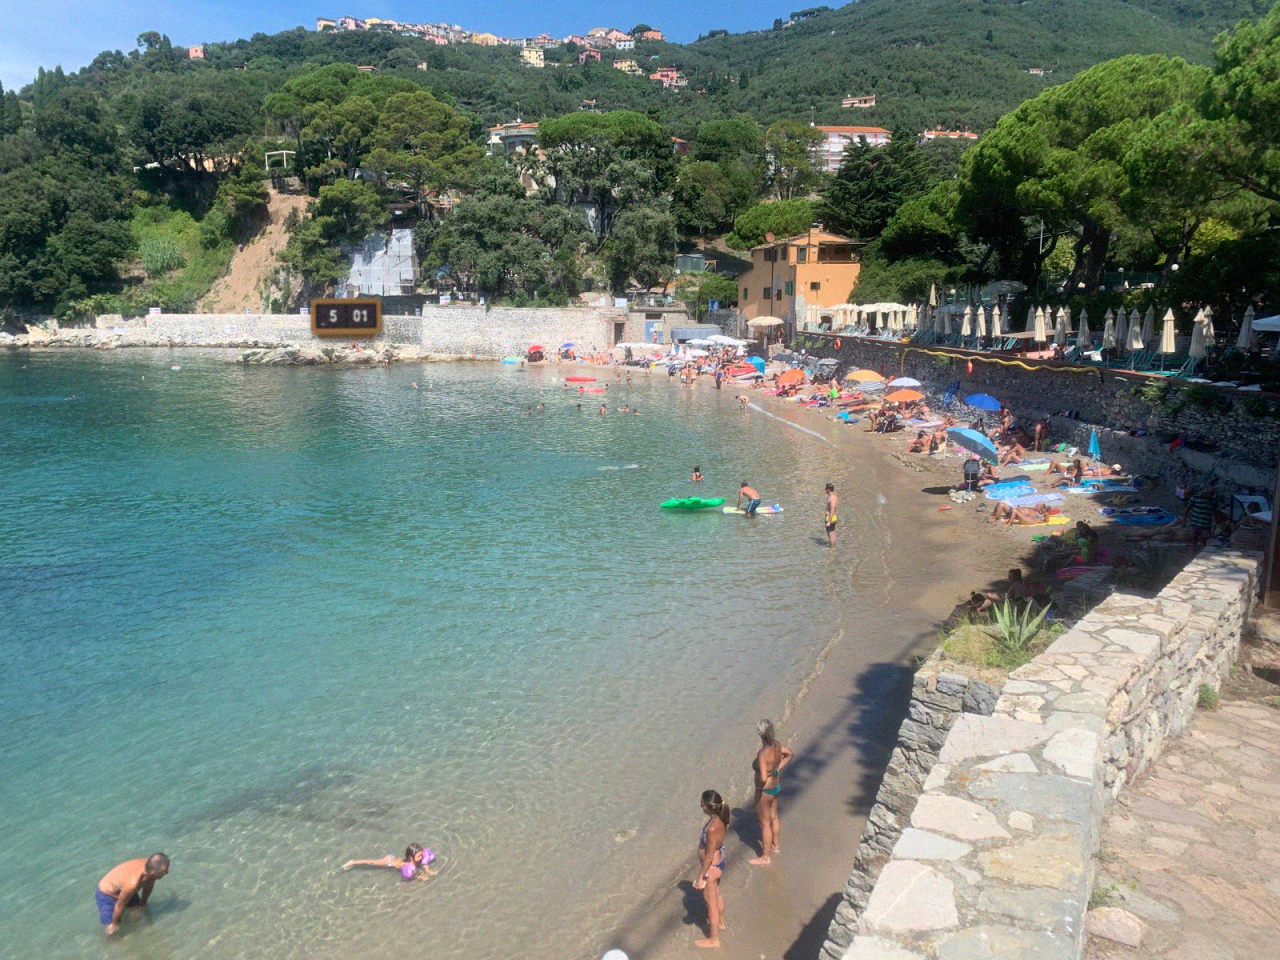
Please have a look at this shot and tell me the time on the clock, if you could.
5:01
